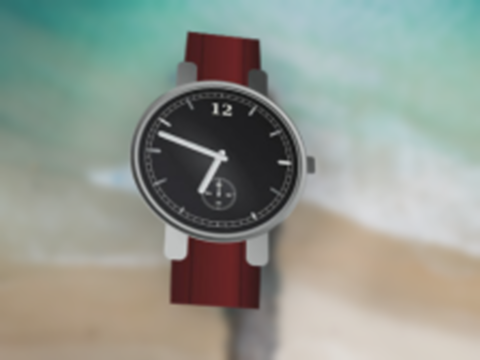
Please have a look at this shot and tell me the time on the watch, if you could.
6:48
